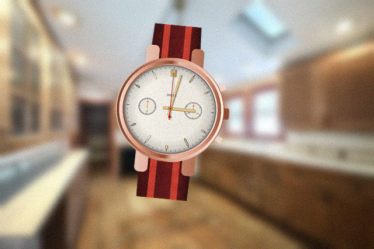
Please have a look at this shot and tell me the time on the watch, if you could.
3:02
